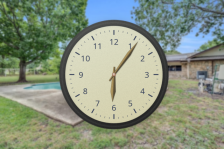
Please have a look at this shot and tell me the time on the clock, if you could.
6:06
